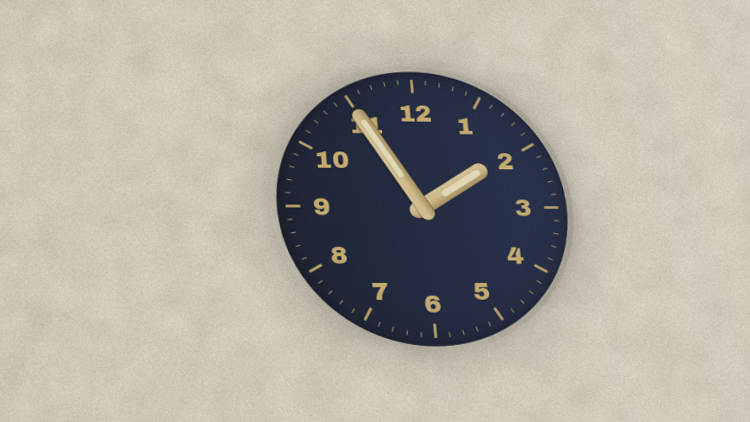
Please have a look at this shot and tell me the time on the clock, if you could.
1:55
